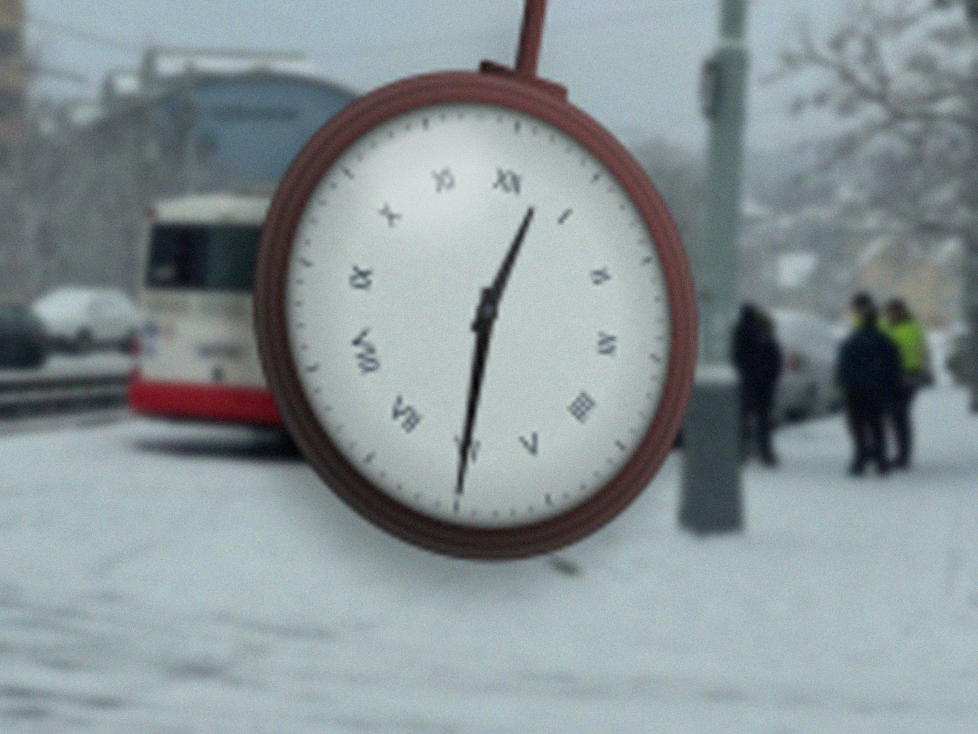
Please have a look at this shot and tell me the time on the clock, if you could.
12:30
